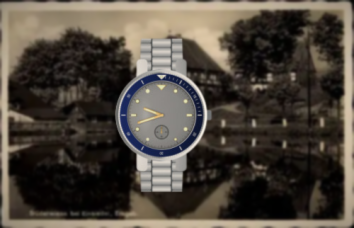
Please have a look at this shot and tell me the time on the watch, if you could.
9:42
